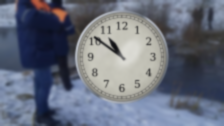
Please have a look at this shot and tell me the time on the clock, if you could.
10:51
